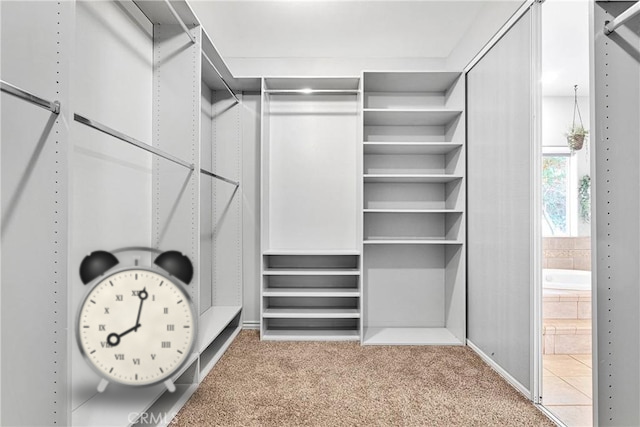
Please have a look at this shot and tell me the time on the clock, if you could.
8:02
